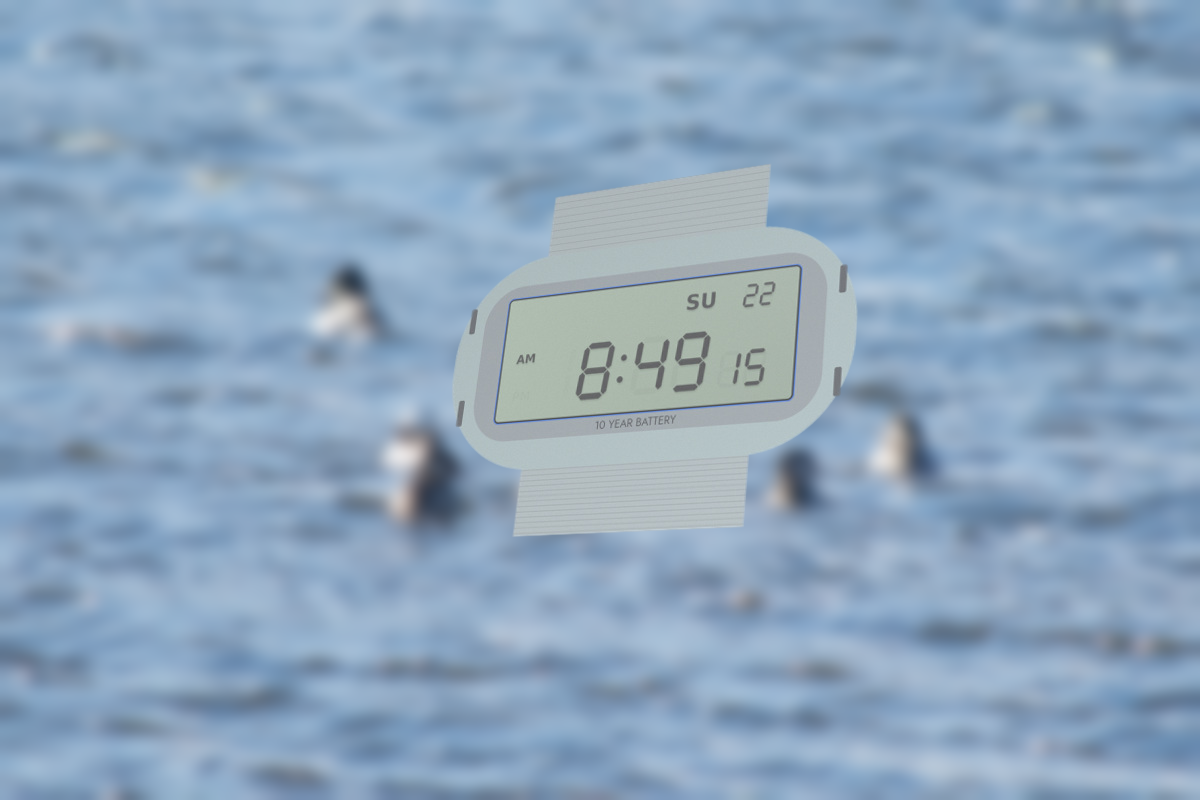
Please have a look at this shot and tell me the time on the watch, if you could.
8:49:15
